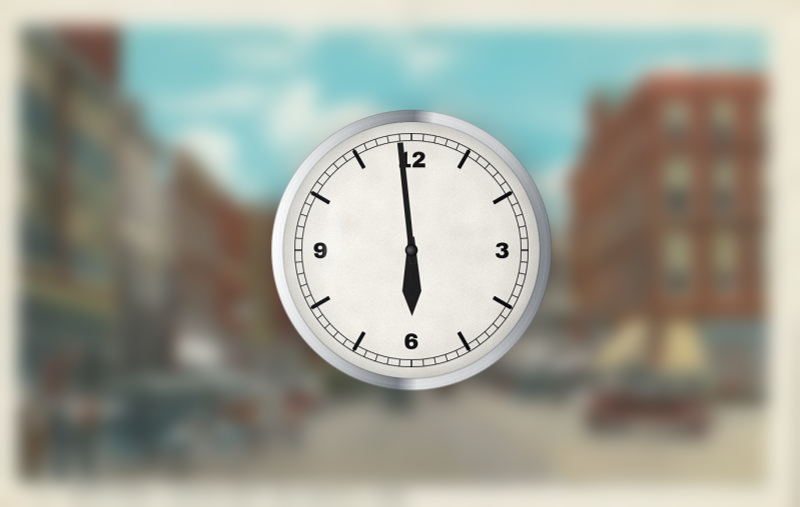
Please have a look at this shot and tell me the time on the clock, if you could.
5:59
